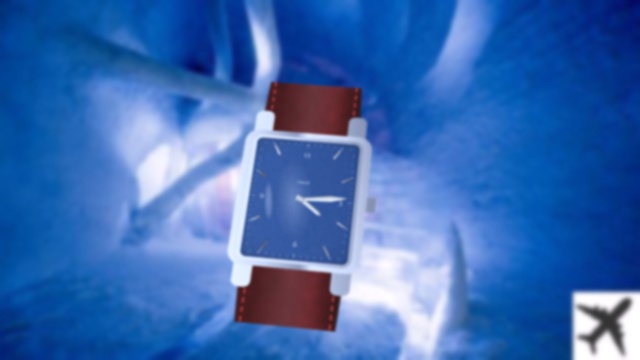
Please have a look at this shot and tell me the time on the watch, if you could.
4:14
